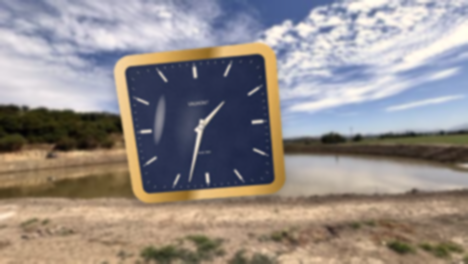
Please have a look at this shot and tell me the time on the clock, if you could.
1:33
